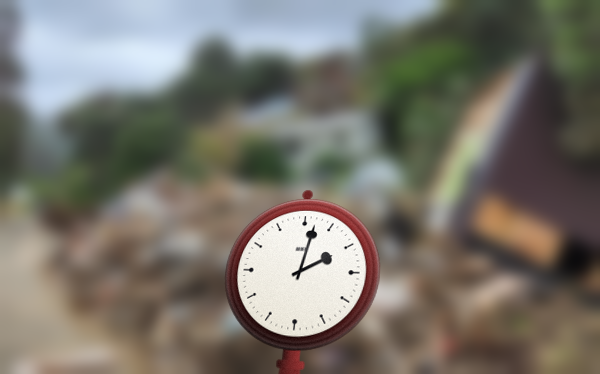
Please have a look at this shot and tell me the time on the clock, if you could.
2:02
